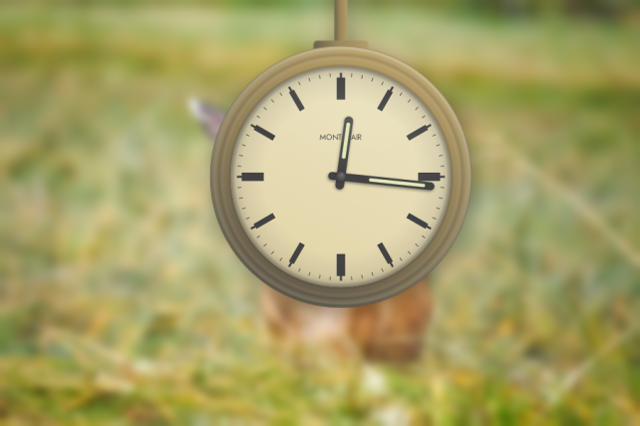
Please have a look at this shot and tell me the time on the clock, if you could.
12:16
